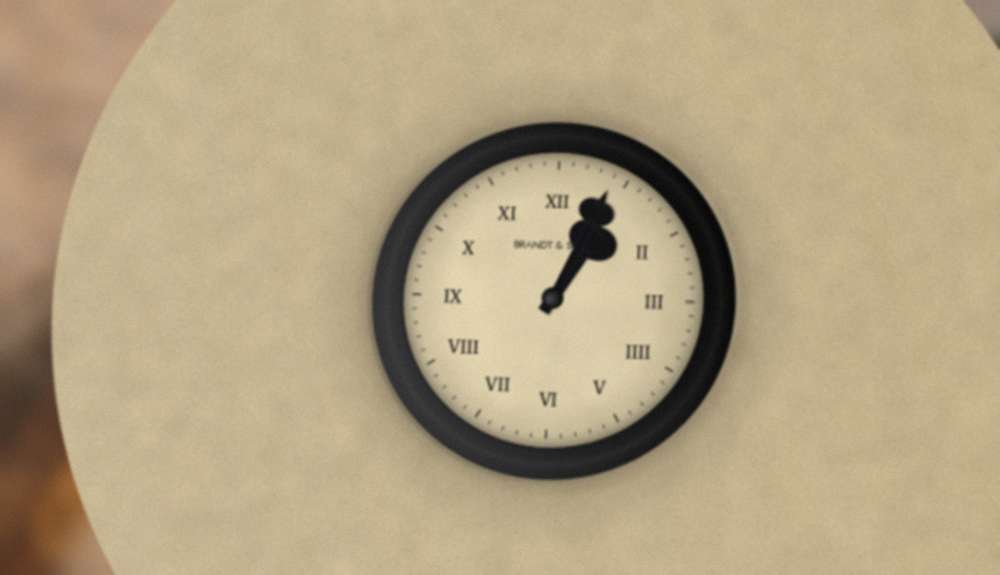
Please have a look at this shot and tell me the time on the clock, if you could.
1:04
